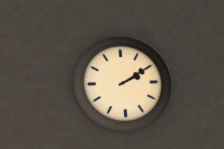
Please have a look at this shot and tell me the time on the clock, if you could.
2:10
